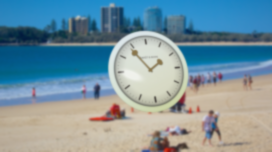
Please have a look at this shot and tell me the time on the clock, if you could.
1:54
